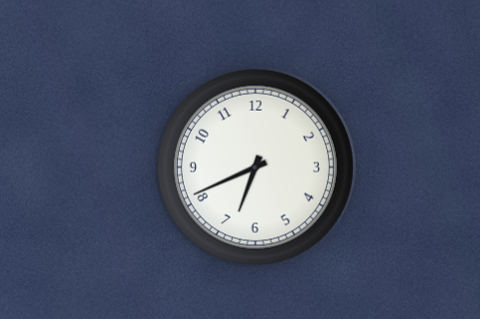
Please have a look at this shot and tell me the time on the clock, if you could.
6:41
